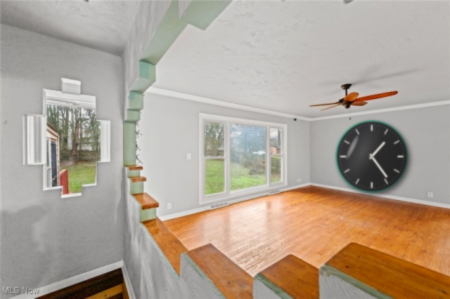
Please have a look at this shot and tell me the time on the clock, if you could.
1:24
